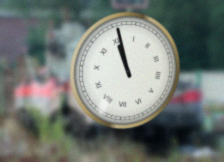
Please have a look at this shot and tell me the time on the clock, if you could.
12:01
